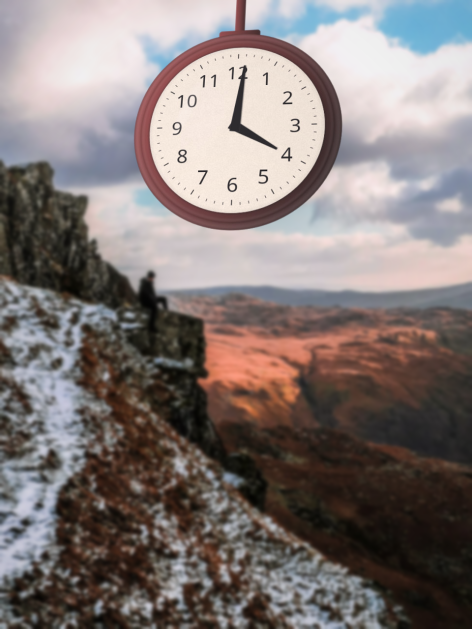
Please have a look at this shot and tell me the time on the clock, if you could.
4:01
